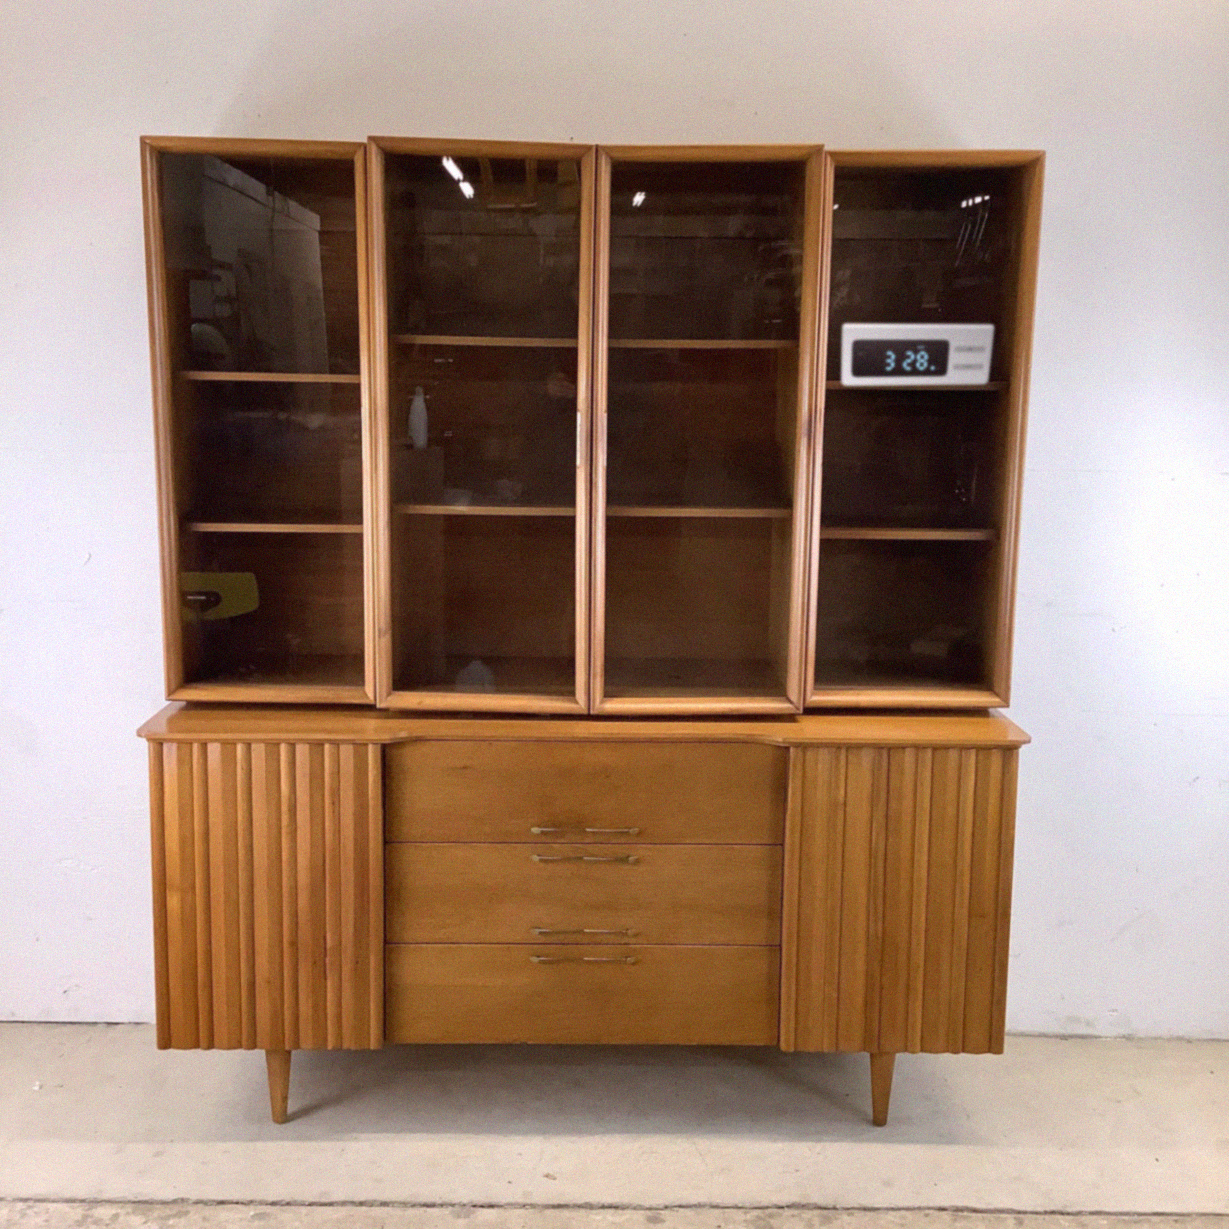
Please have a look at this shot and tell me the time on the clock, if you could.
3:28
